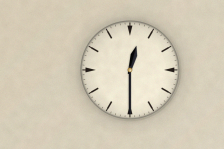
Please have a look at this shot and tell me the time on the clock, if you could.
12:30
